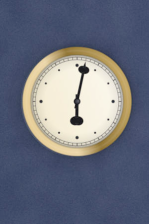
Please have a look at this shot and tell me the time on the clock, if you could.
6:02
